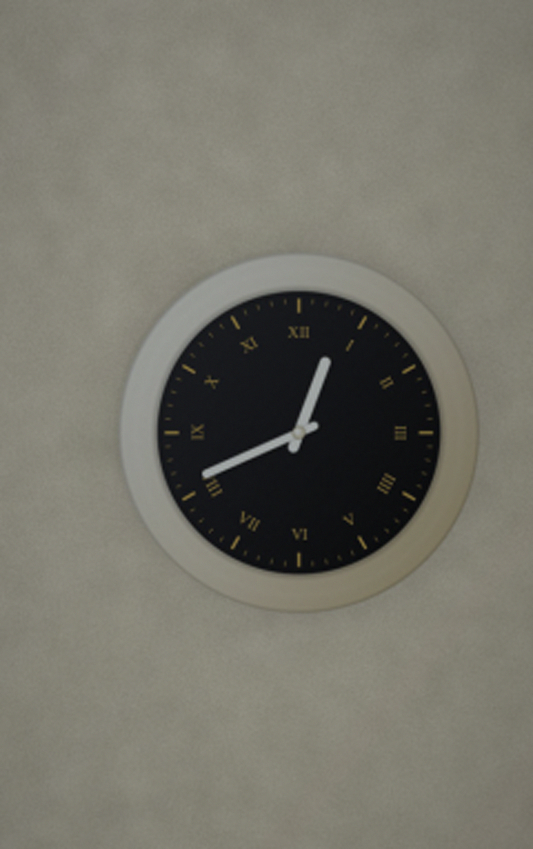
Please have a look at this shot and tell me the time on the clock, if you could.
12:41
